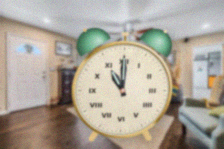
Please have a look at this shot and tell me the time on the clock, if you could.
11:00
